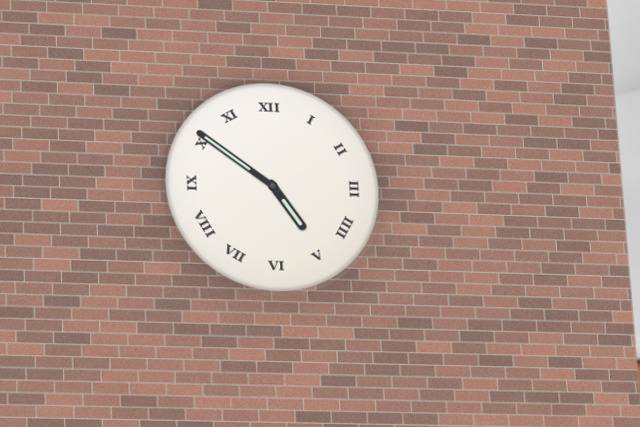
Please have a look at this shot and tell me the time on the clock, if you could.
4:51
